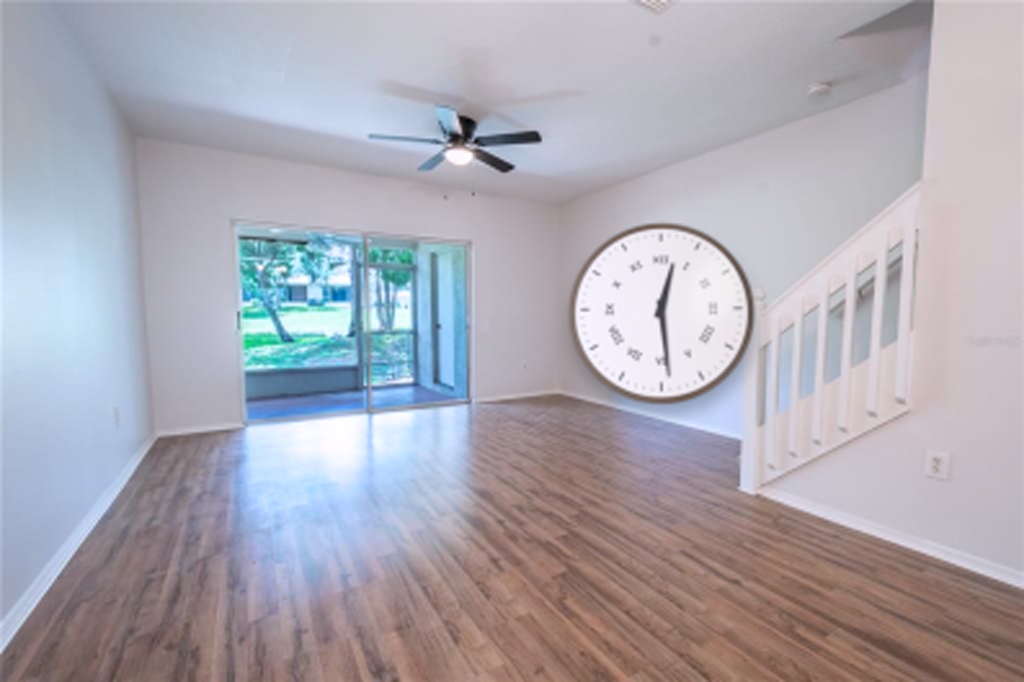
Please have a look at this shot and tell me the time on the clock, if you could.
12:29
